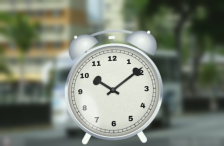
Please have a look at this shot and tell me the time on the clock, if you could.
10:09
